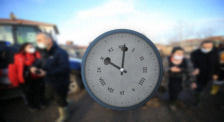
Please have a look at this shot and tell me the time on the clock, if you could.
10:01
